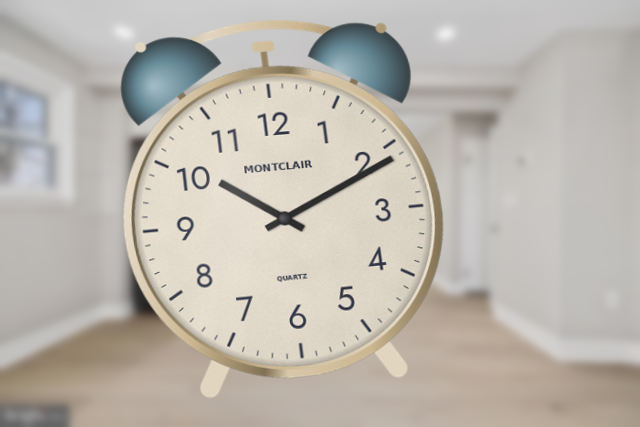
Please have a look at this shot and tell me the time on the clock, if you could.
10:11
